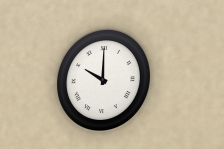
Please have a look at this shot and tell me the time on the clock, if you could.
10:00
